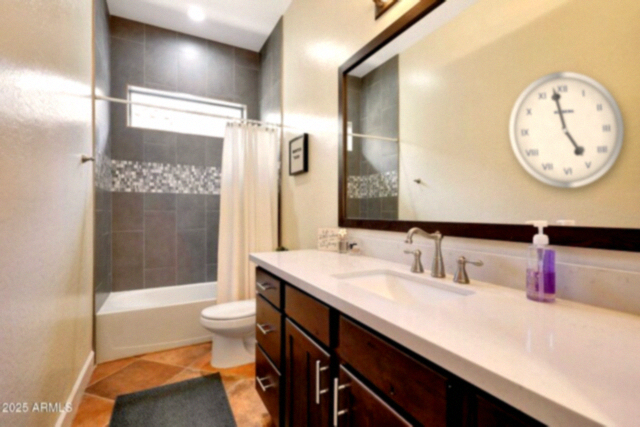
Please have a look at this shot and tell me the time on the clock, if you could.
4:58
